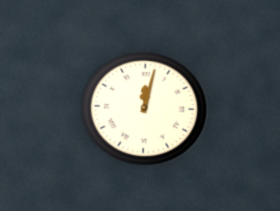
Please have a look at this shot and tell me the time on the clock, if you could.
12:02
